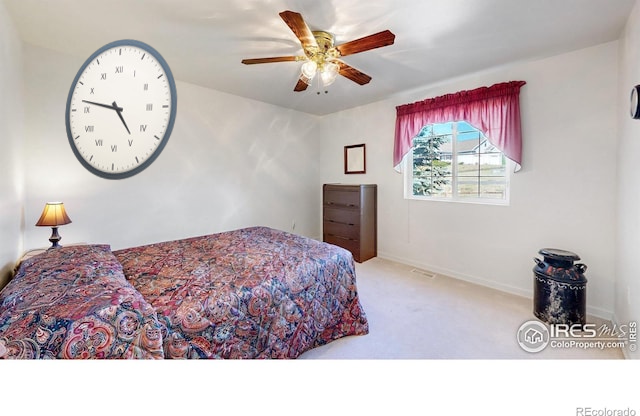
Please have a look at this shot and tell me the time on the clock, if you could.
4:47
